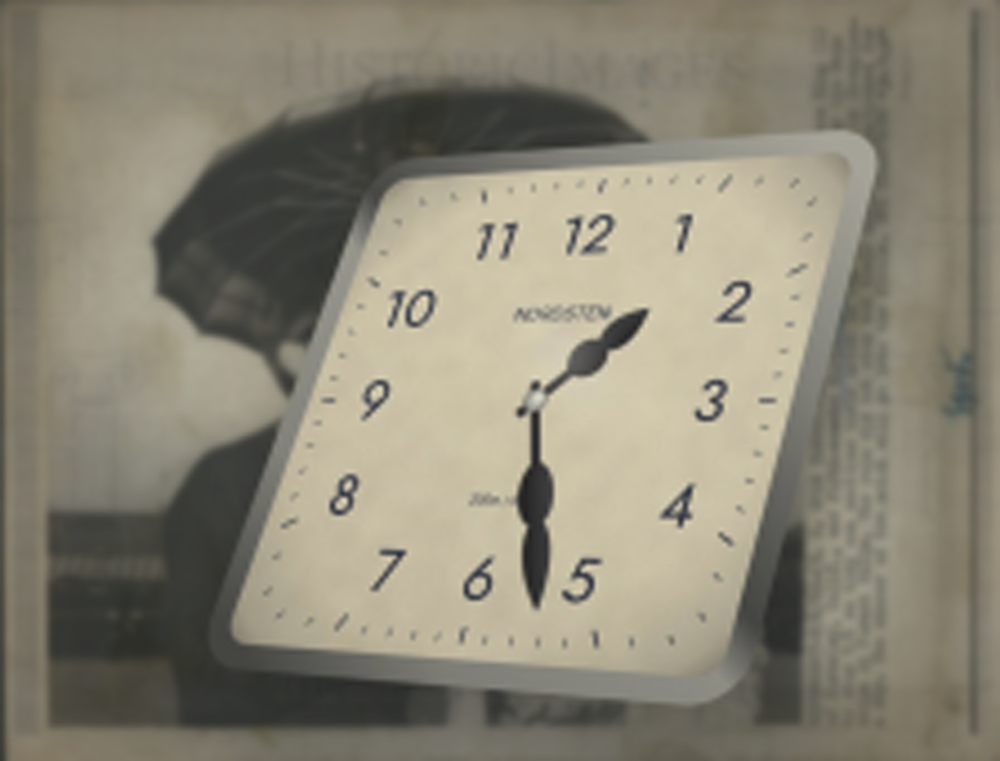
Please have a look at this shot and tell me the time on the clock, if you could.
1:27
